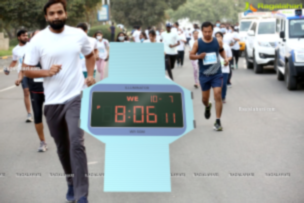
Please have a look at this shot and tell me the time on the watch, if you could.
8:06:11
